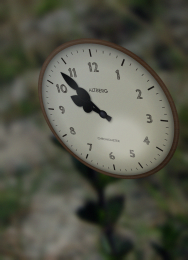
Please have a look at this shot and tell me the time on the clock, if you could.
9:53
